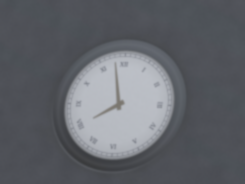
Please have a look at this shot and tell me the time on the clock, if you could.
7:58
